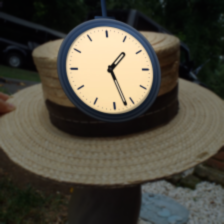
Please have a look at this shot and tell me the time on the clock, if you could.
1:27
